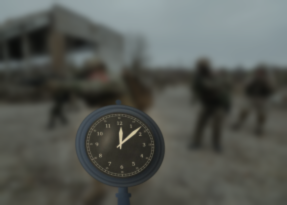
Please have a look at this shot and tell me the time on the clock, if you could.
12:08
